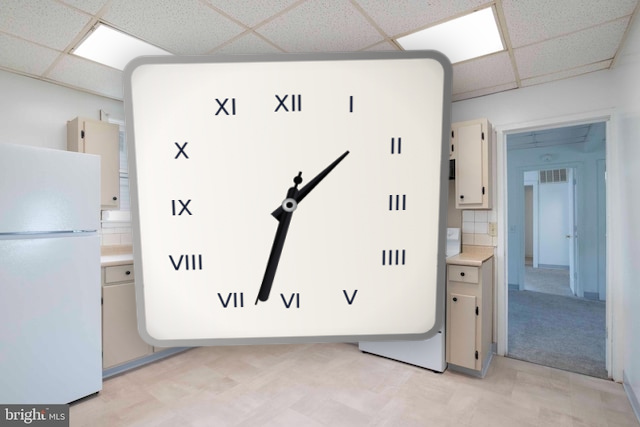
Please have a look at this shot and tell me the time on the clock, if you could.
1:32:33
